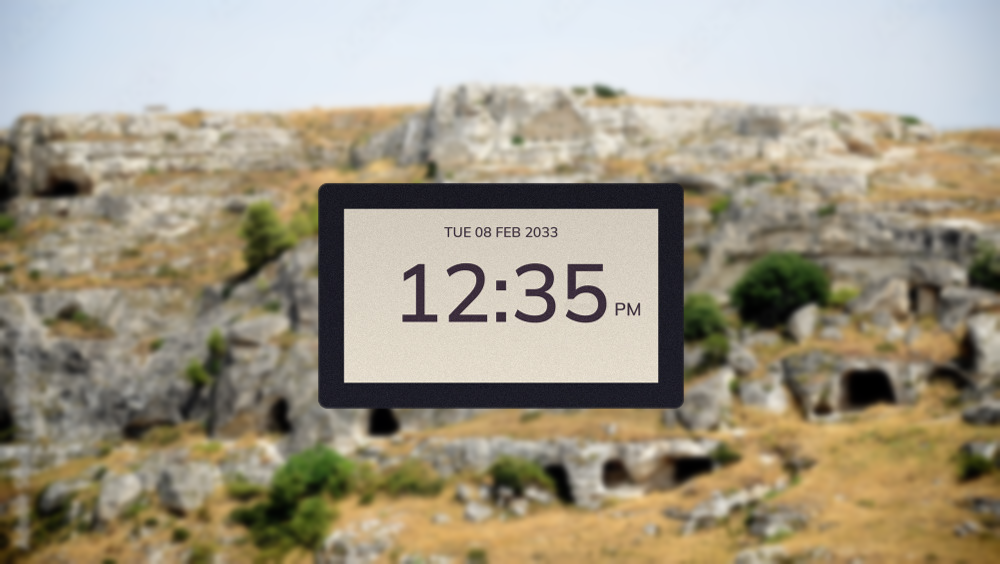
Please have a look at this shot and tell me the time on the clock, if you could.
12:35
